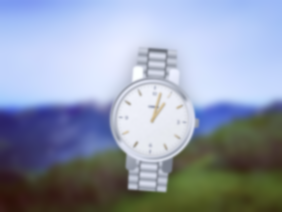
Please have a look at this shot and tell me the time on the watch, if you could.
1:02
